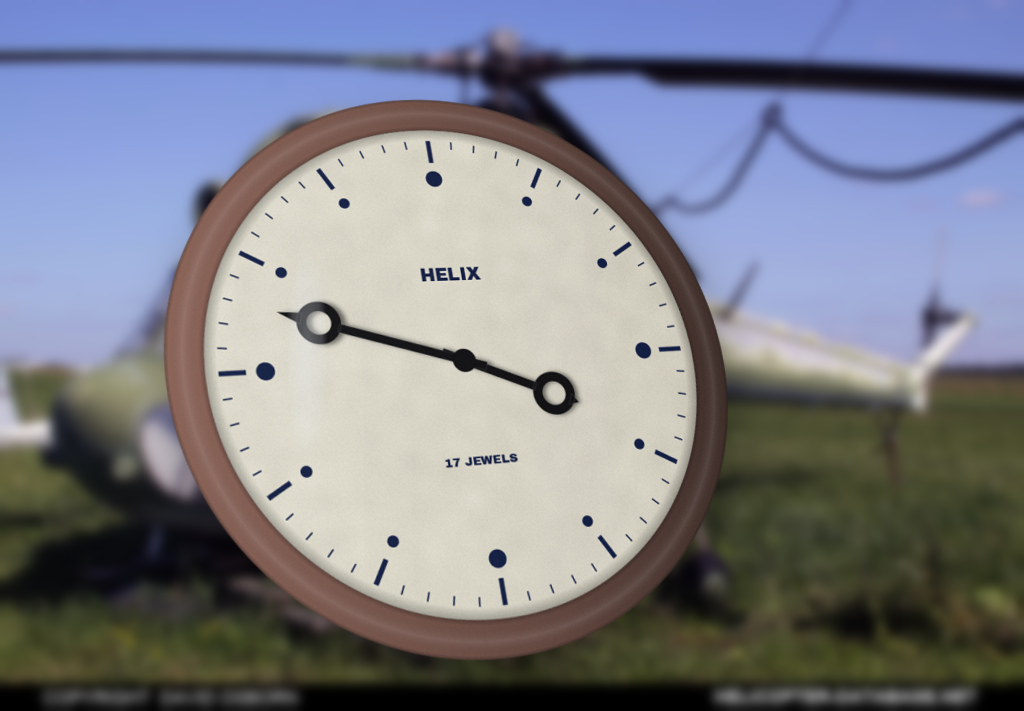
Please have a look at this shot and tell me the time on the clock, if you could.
3:48
